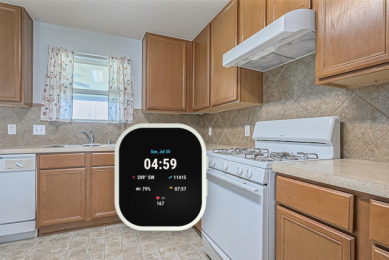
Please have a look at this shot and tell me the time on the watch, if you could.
4:59
